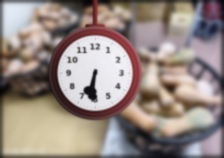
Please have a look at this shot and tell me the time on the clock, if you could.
6:31
